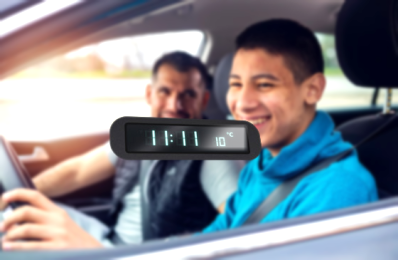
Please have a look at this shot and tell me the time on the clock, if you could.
11:11
